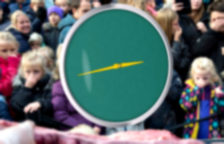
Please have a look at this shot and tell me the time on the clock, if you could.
2:43
